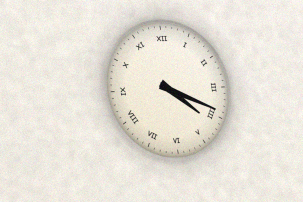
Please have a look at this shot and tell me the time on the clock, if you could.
4:19
